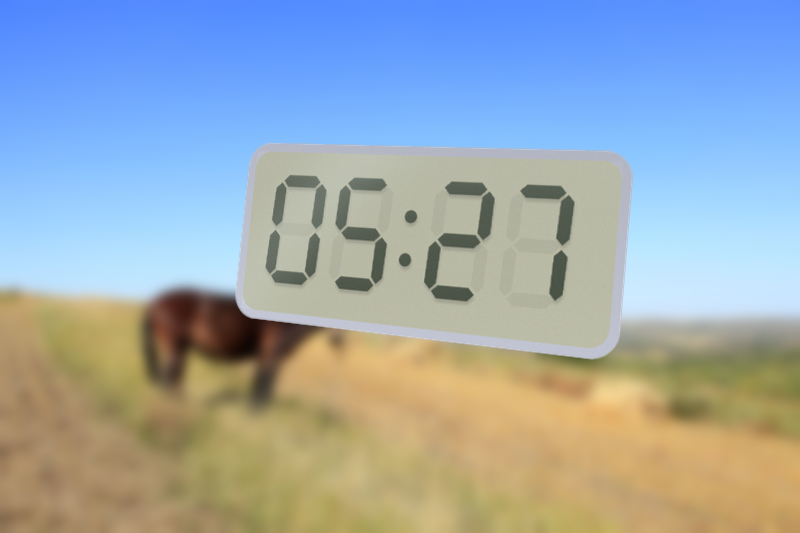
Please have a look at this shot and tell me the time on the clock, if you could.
5:27
